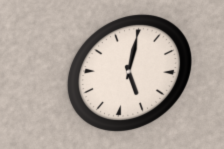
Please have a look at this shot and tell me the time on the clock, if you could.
5:00
